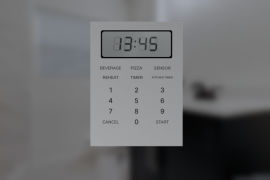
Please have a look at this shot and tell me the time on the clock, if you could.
13:45
